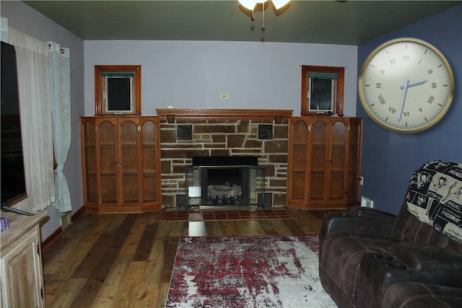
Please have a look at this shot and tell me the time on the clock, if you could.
2:32
